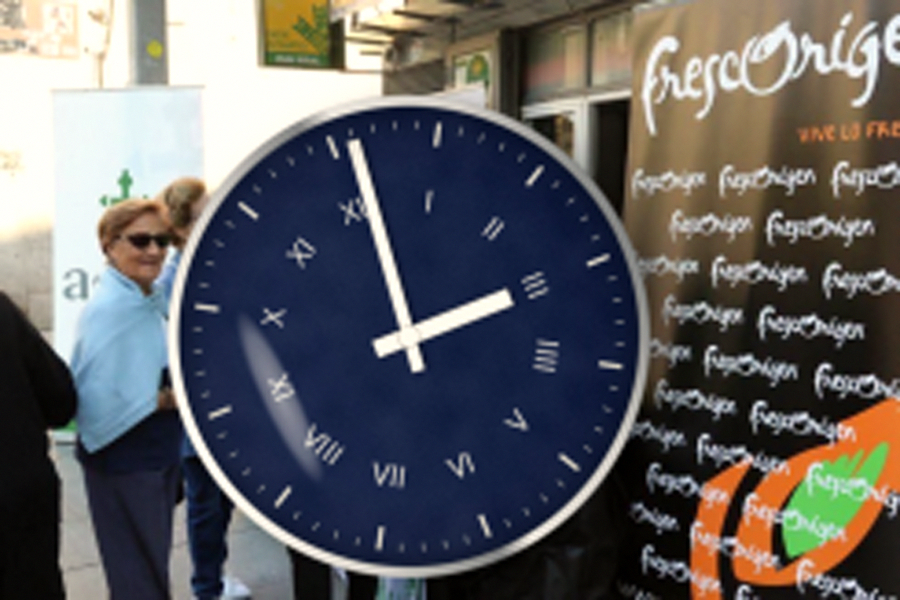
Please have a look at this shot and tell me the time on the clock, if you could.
3:01
